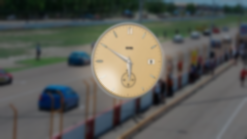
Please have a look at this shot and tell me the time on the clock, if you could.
5:50
